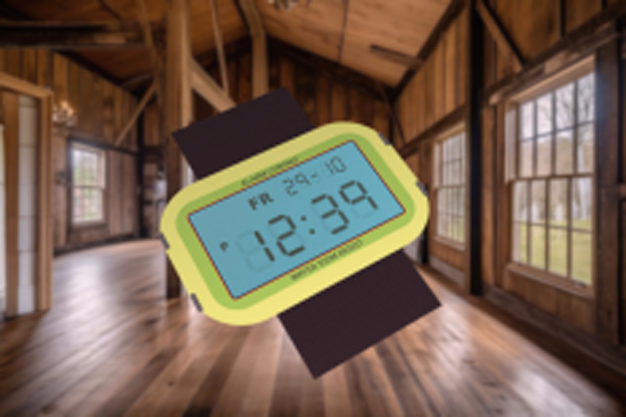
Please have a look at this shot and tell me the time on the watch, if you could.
12:39
